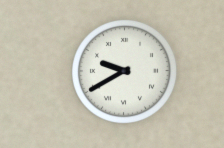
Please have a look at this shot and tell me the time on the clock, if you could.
9:40
